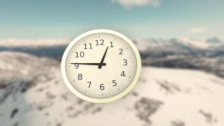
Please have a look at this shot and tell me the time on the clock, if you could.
12:46
